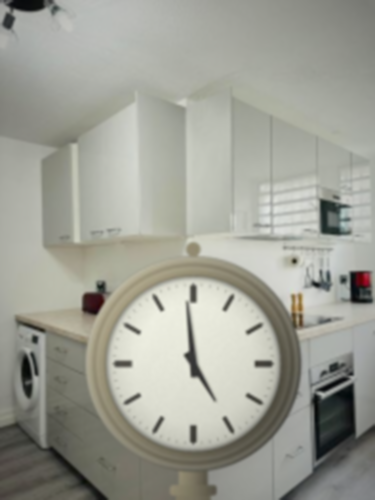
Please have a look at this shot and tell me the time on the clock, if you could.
4:59
